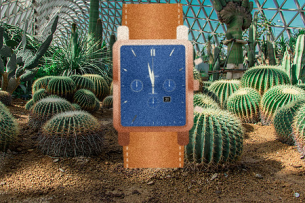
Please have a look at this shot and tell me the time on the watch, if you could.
11:58
